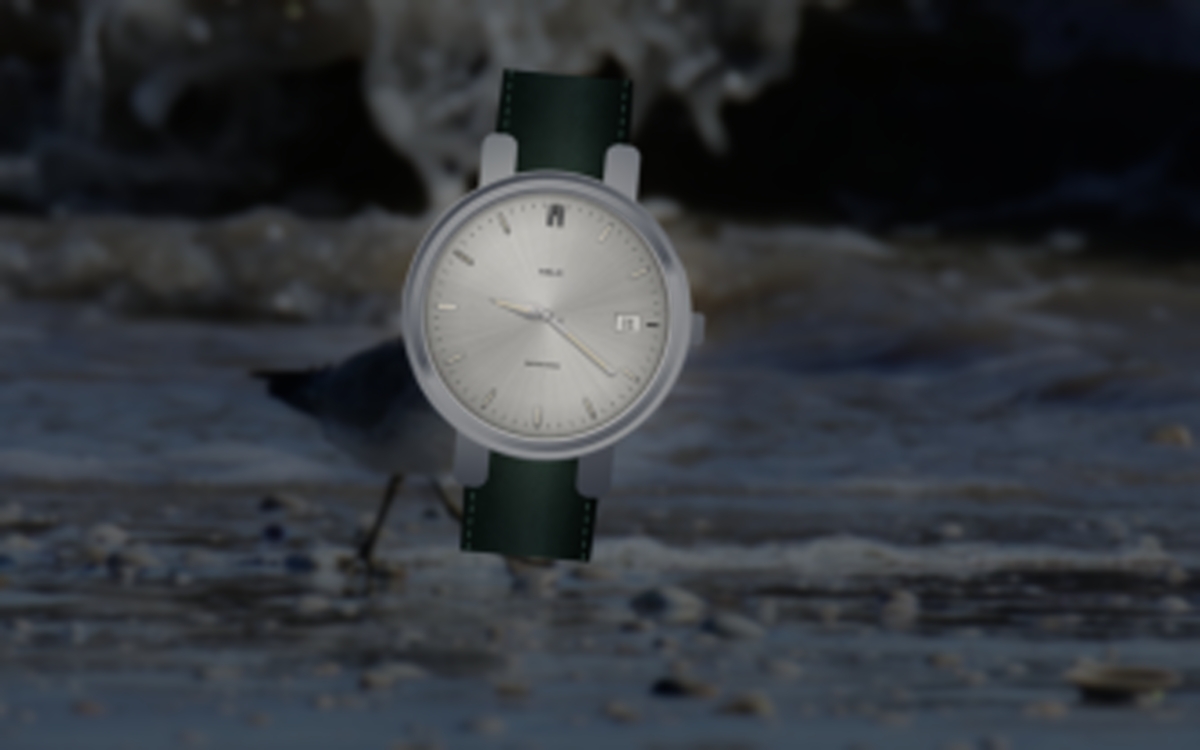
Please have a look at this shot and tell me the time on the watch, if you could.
9:21
